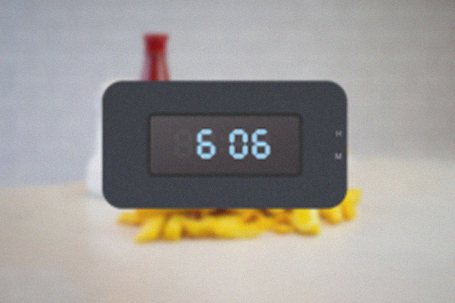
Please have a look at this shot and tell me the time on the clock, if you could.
6:06
